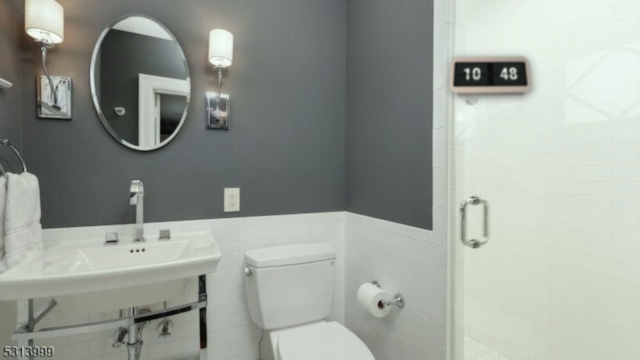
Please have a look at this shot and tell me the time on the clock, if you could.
10:48
